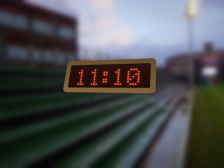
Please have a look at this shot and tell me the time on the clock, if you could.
11:10
